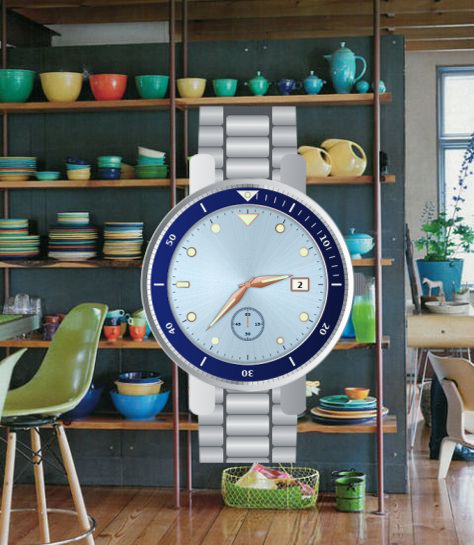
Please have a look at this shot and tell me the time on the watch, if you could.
2:37
